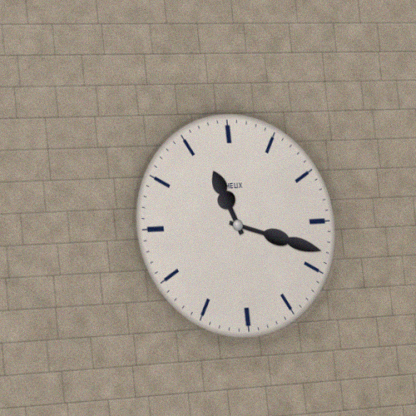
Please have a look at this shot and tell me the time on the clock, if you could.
11:18
